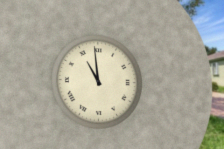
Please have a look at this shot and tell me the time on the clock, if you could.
10:59
